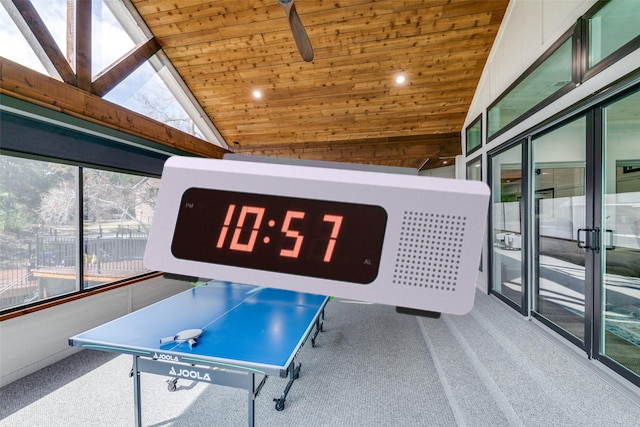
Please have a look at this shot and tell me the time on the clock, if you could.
10:57
